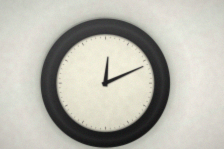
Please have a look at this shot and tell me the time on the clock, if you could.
12:11
